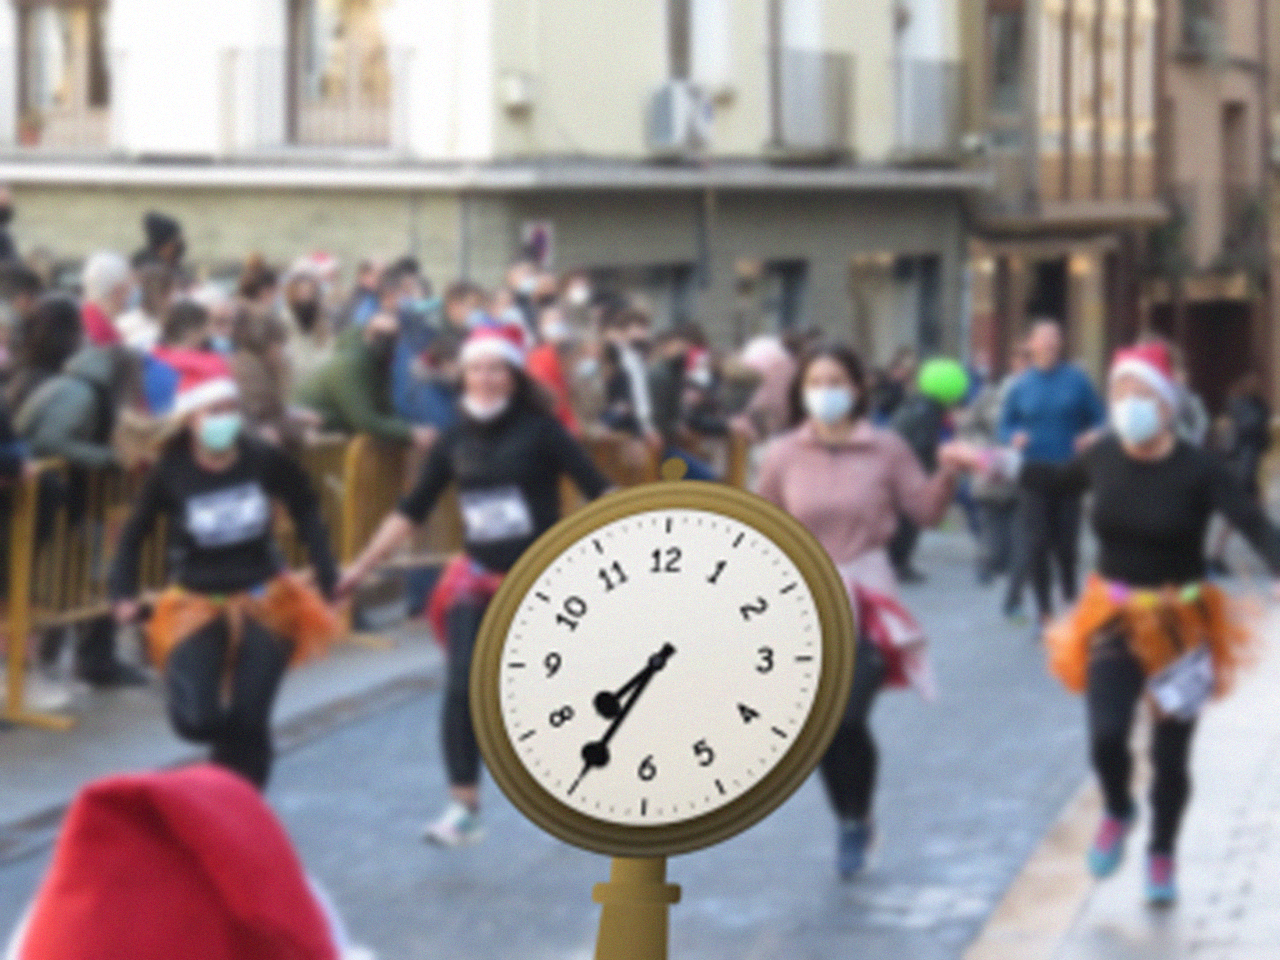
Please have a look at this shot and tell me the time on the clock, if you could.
7:35
